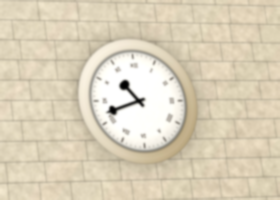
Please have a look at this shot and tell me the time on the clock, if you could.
10:42
